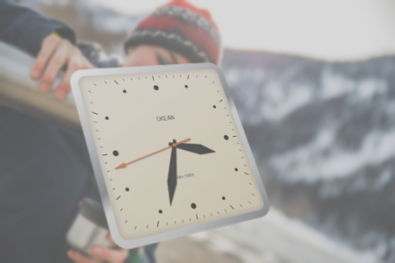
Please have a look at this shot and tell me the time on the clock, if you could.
3:33:43
